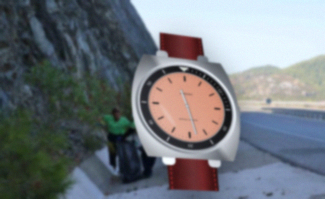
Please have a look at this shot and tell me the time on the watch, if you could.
11:28
